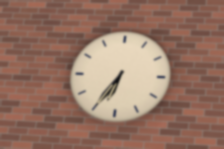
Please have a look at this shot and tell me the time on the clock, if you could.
6:35
